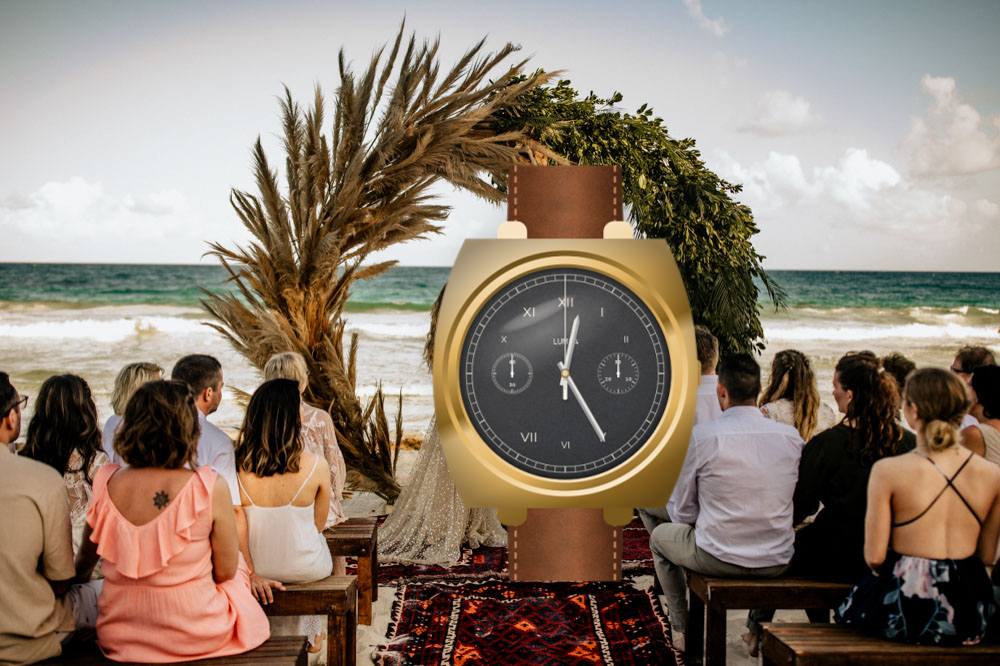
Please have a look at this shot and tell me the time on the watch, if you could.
12:25
